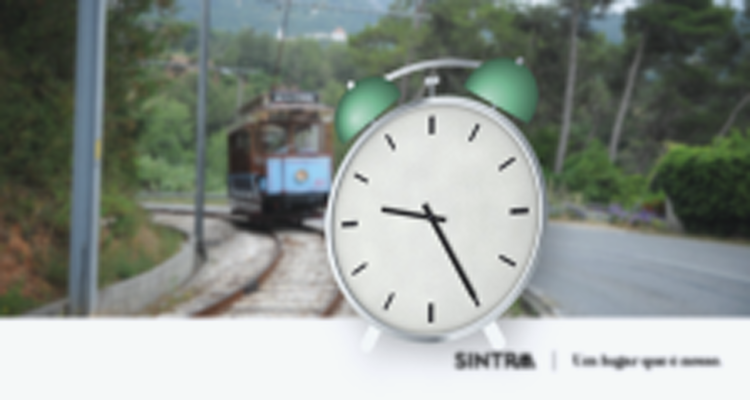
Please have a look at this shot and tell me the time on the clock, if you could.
9:25
